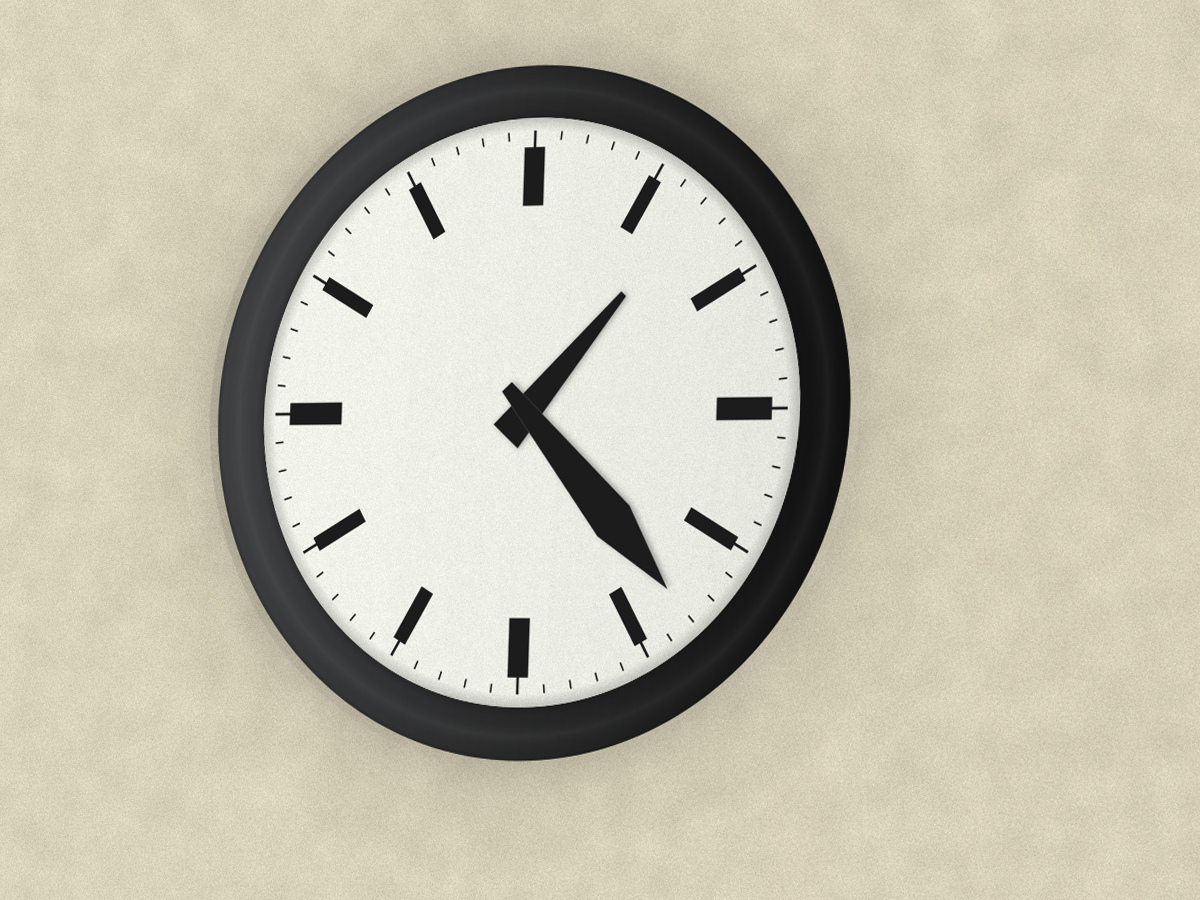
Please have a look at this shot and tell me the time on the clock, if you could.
1:23
